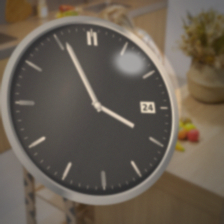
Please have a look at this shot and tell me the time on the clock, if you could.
3:56
